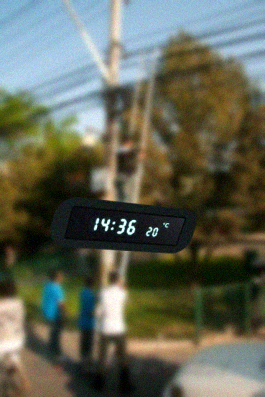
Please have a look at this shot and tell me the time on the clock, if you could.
14:36
